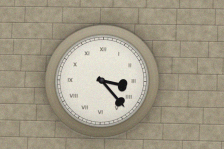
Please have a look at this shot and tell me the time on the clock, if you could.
3:23
